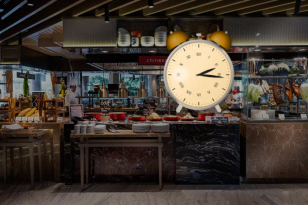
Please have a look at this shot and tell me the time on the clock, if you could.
2:16
